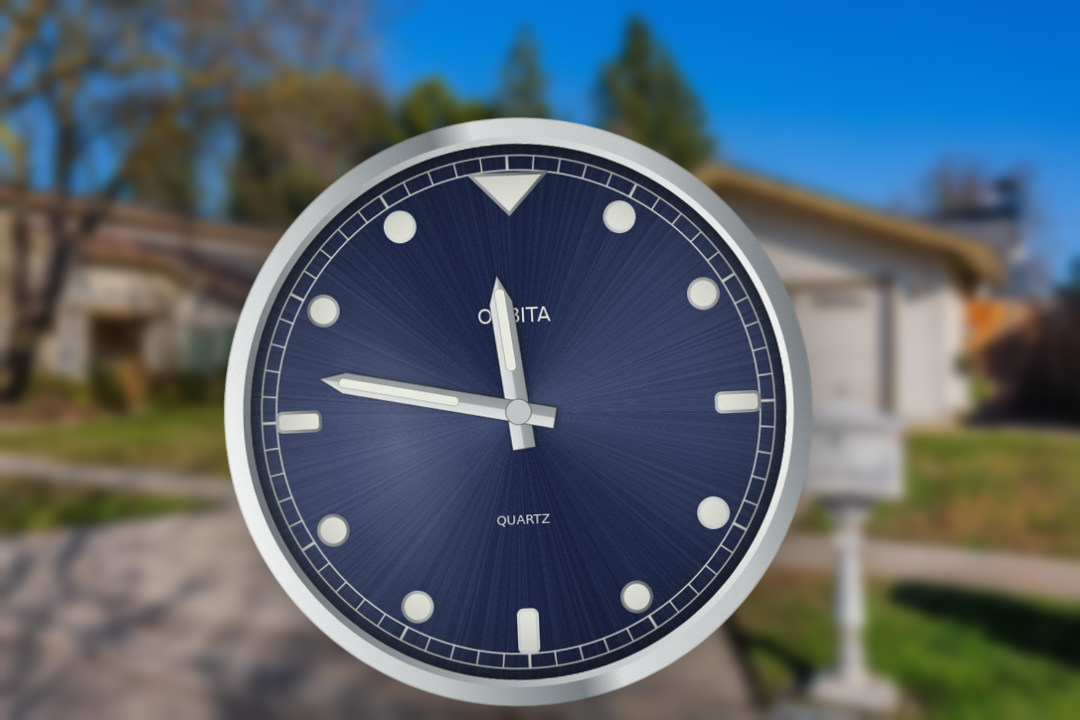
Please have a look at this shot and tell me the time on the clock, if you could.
11:47
